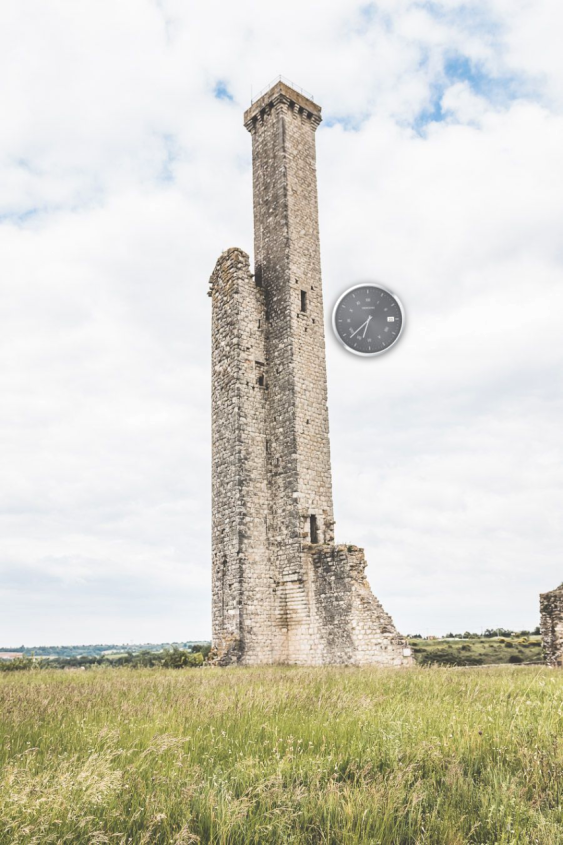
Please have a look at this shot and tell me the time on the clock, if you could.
6:38
